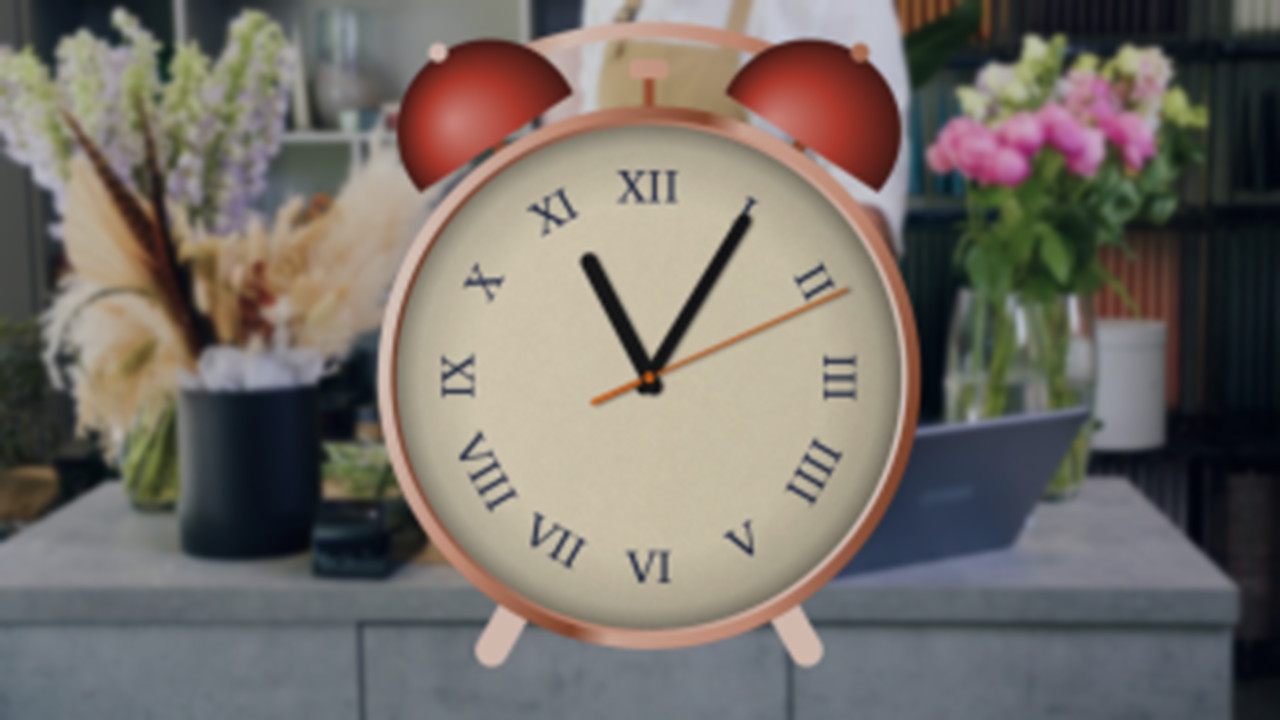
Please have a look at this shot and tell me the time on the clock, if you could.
11:05:11
